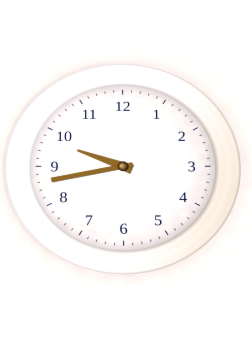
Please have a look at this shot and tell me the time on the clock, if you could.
9:43
